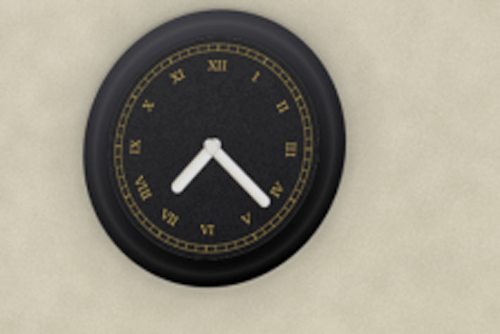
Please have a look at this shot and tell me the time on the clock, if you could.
7:22
